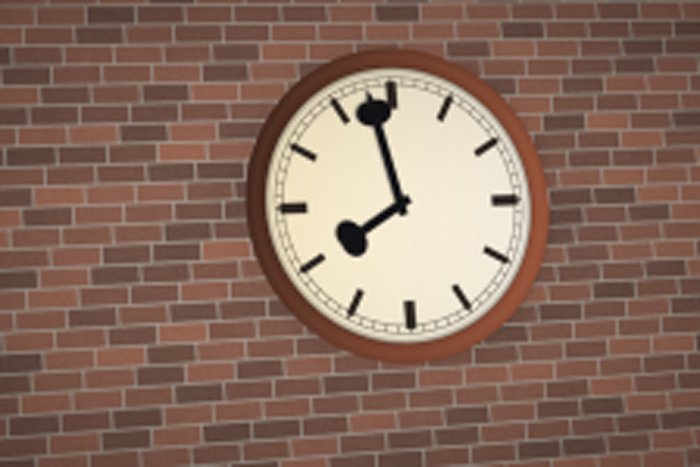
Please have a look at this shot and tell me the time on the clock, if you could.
7:58
